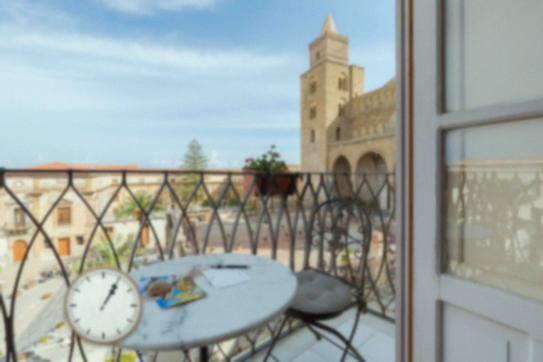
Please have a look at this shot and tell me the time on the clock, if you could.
1:05
